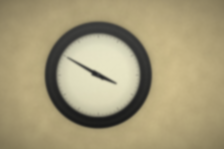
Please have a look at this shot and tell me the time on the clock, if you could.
3:50
